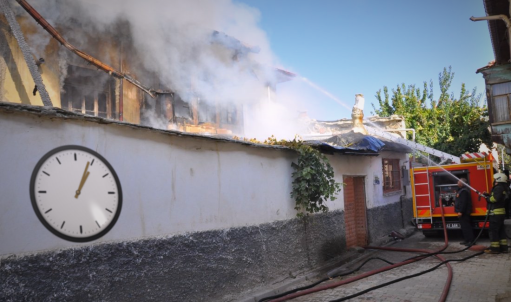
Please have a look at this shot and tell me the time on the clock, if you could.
1:04
